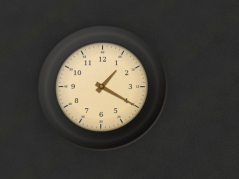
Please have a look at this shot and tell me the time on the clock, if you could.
1:20
